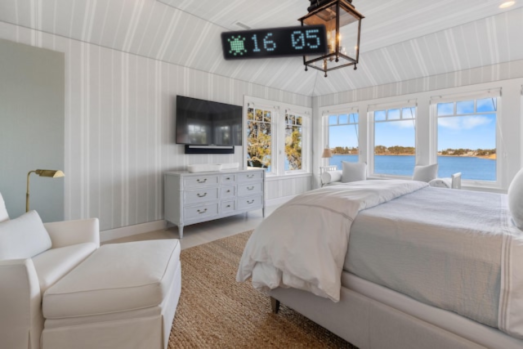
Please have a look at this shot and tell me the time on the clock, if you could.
16:05
